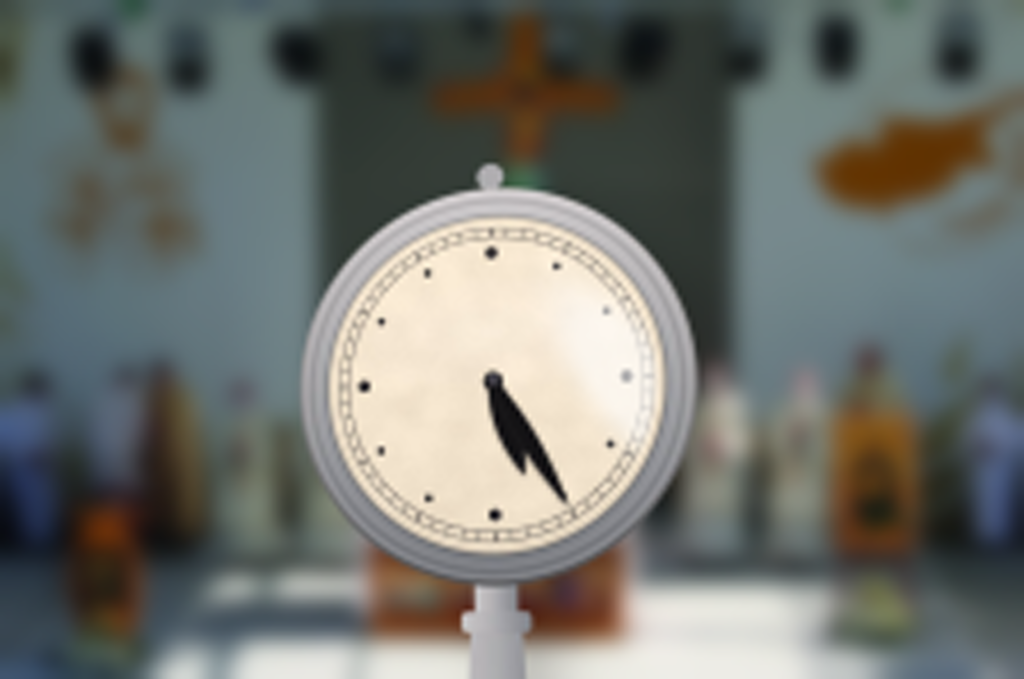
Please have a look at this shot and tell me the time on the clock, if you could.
5:25
